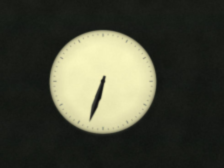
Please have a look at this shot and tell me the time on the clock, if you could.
6:33
